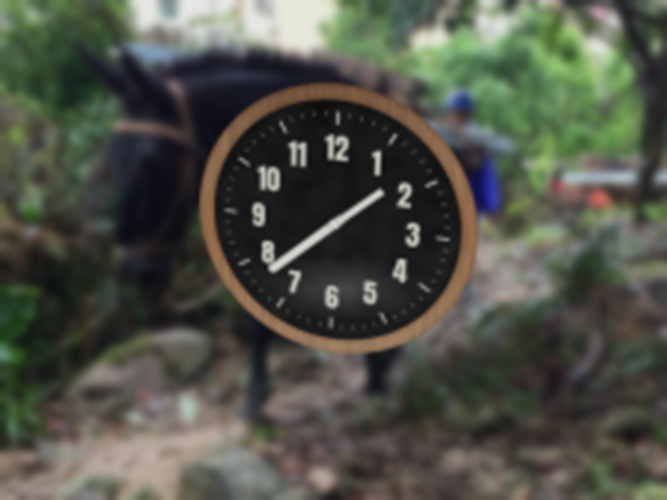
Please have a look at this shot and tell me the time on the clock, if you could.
1:38
